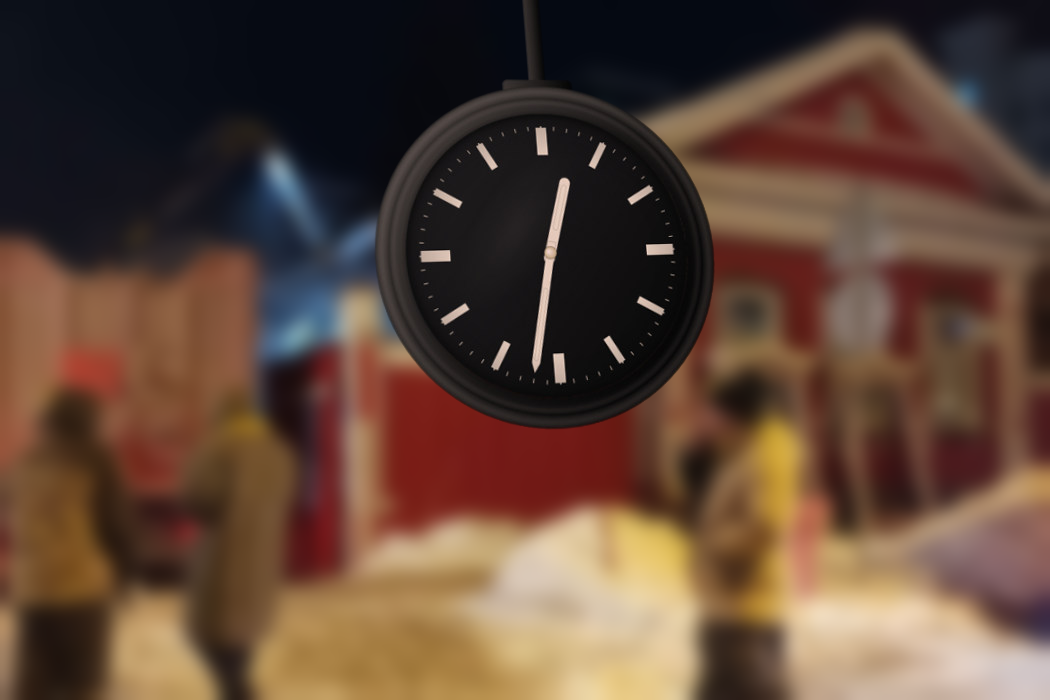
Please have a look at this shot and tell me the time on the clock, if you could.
12:32
